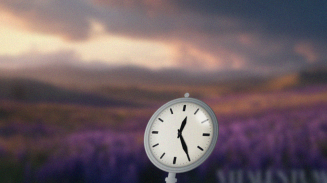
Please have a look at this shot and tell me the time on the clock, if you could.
12:25
